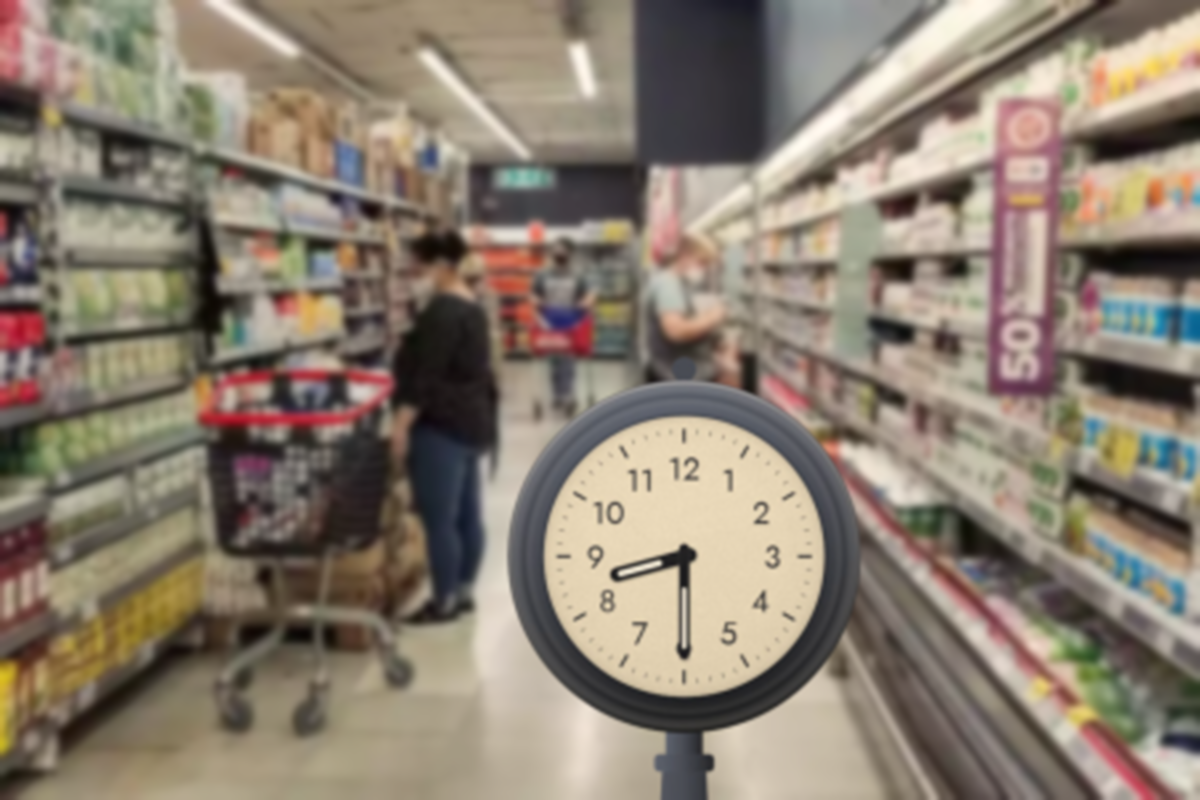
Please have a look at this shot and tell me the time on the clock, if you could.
8:30
